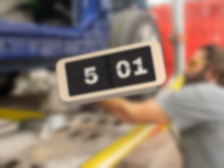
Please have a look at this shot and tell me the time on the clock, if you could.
5:01
